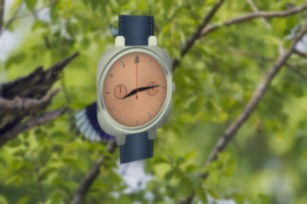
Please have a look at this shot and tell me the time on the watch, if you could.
8:14
